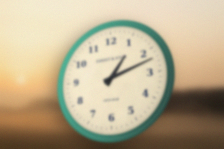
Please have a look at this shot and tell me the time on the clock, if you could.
1:12
